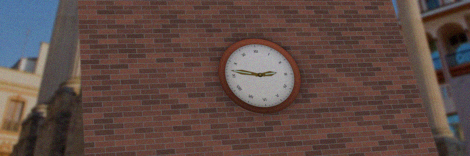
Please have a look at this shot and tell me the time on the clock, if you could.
2:47
